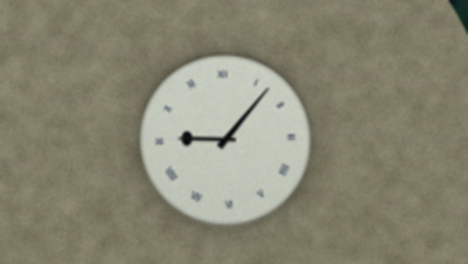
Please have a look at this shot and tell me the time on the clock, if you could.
9:07
